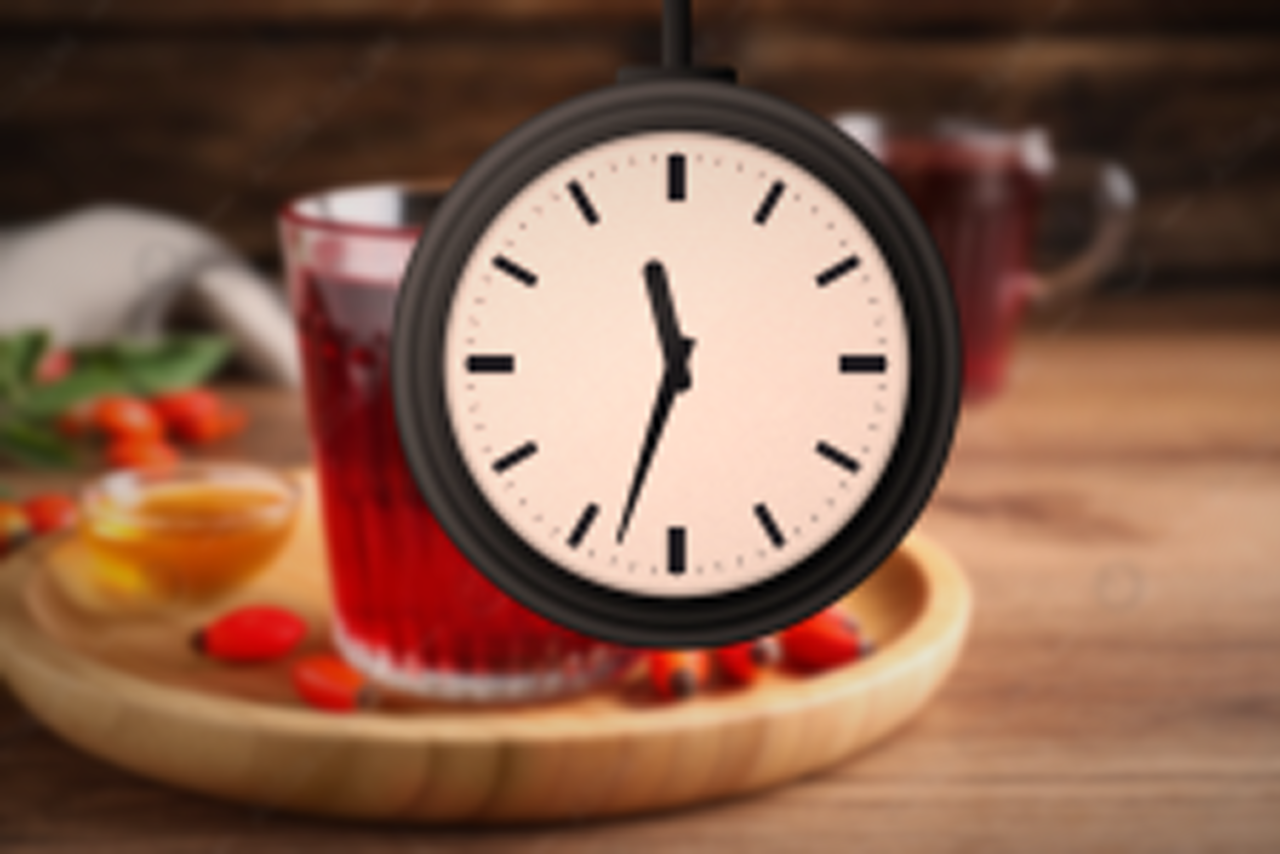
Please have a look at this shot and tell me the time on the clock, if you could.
11:33
